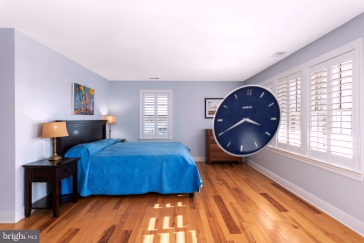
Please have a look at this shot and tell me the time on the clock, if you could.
3:40
